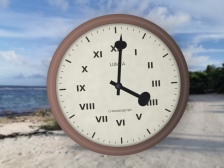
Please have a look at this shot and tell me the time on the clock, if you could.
4:01
